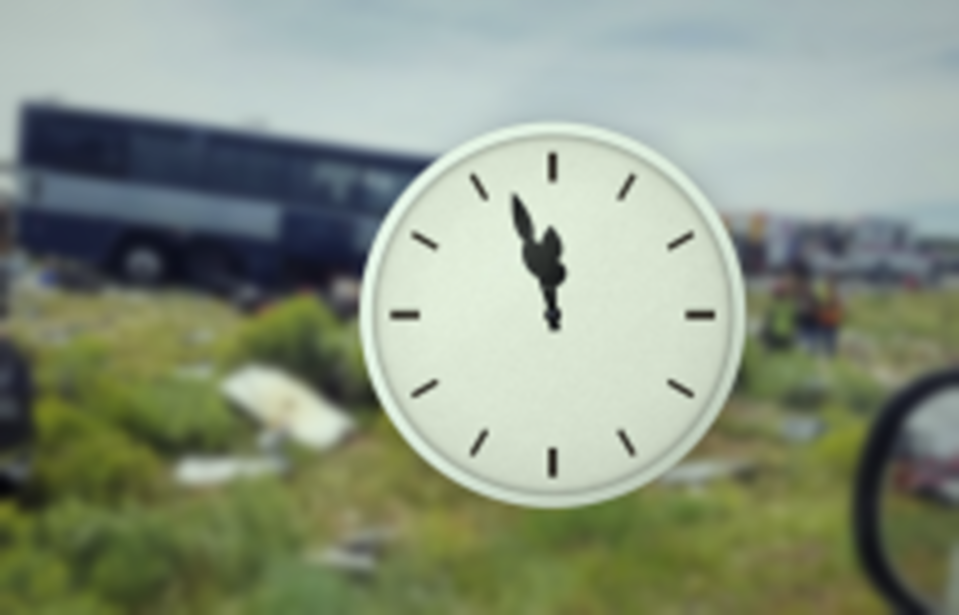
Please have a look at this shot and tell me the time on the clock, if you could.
11:57
